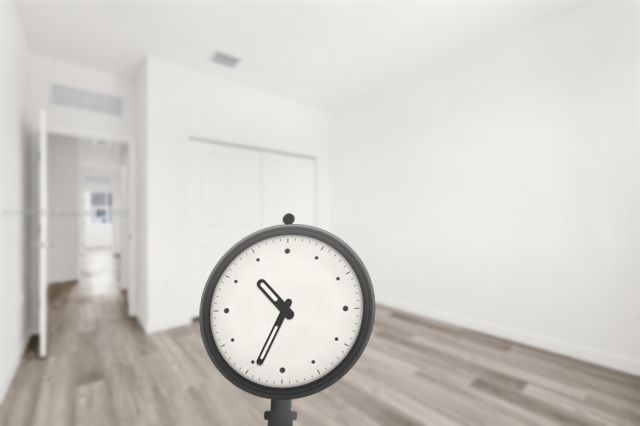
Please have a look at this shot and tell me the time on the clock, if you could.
10:34
